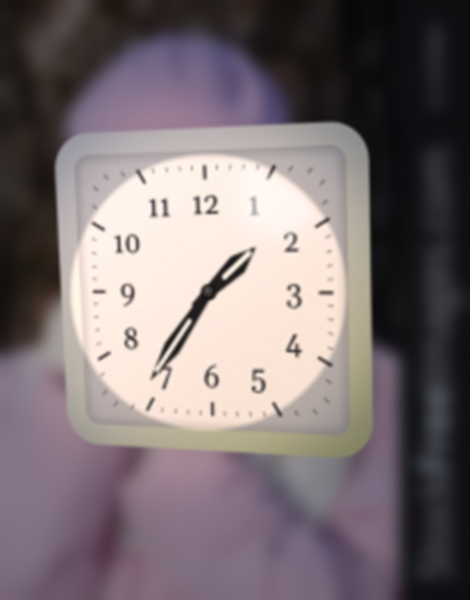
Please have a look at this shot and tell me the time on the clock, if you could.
1:36
